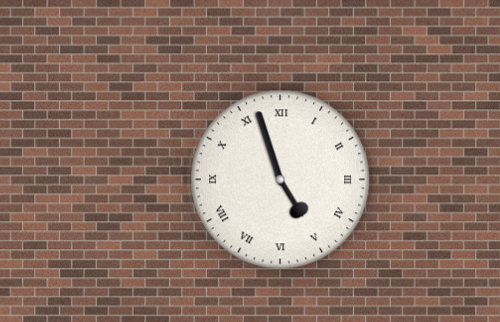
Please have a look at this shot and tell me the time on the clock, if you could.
4:57
